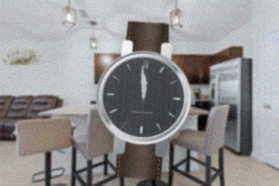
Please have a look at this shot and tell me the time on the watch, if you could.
11:59
